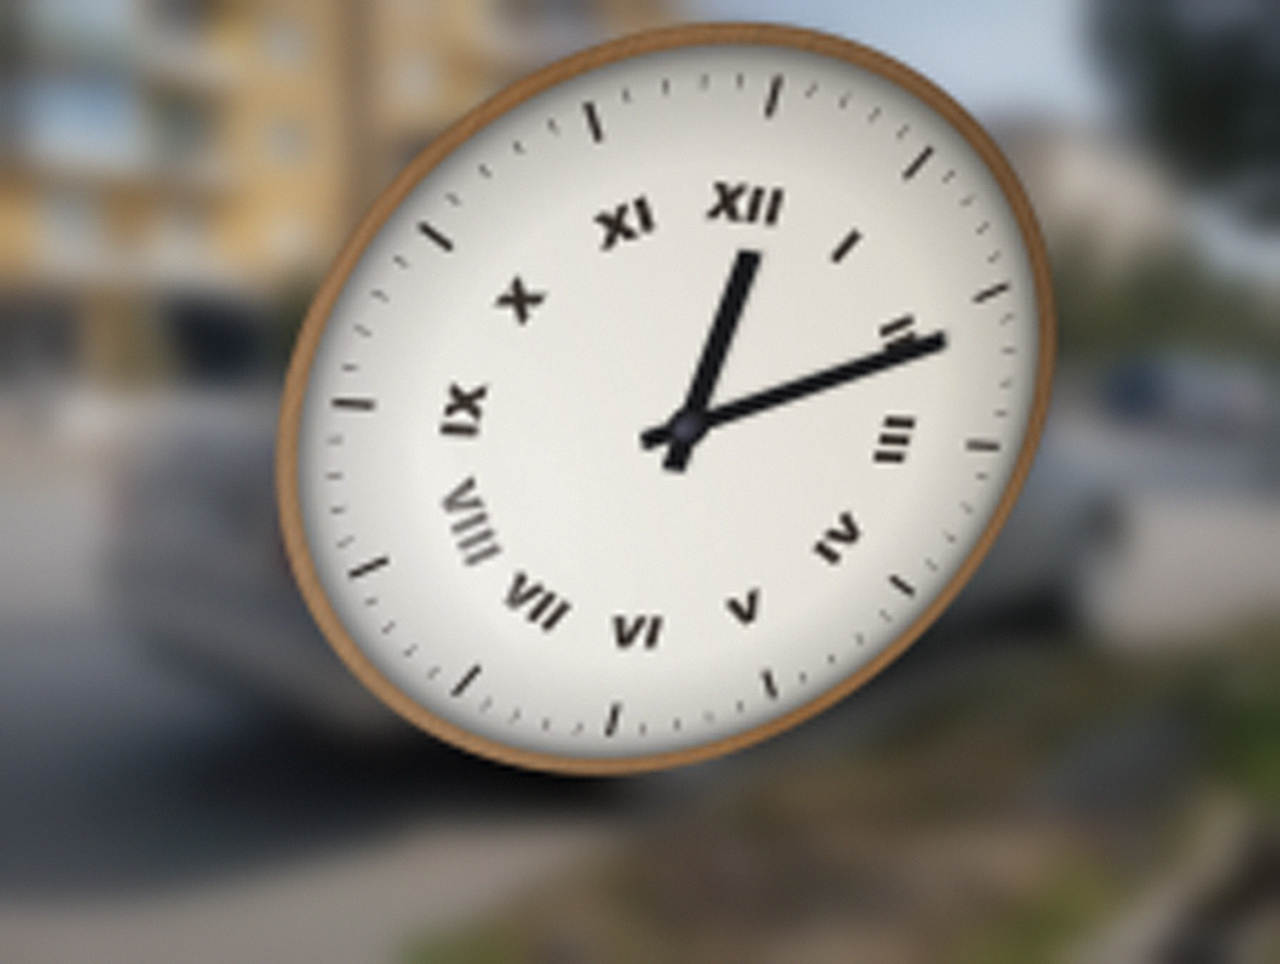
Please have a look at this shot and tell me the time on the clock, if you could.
12:11
